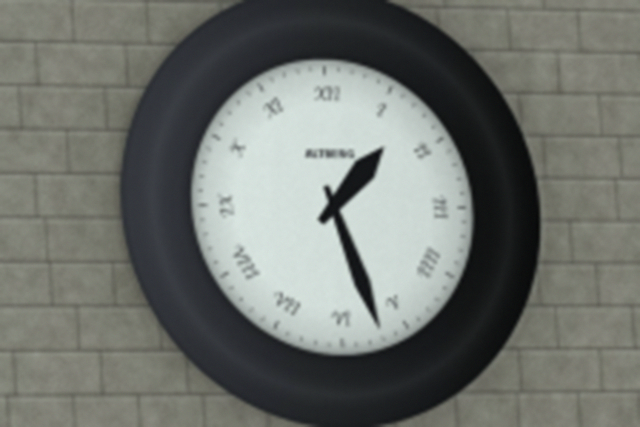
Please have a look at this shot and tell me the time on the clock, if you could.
1:27
